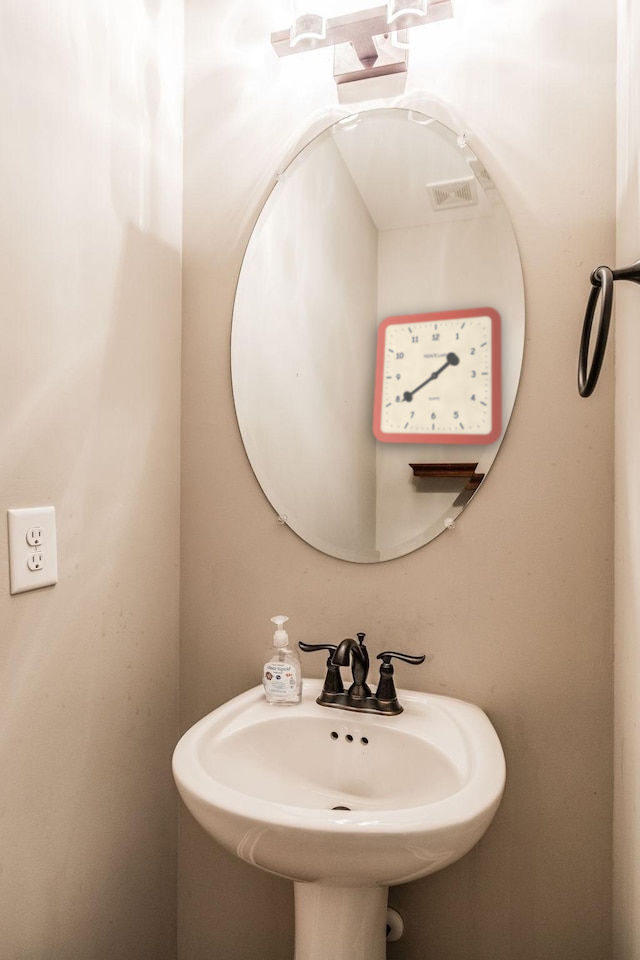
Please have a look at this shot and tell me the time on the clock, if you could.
1:39
